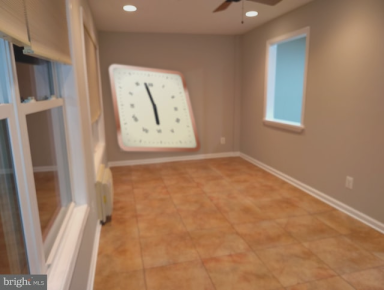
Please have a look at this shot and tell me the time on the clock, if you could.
5:58
